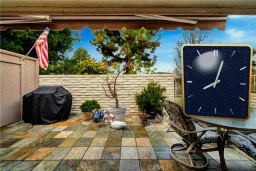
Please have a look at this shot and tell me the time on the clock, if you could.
8:03
